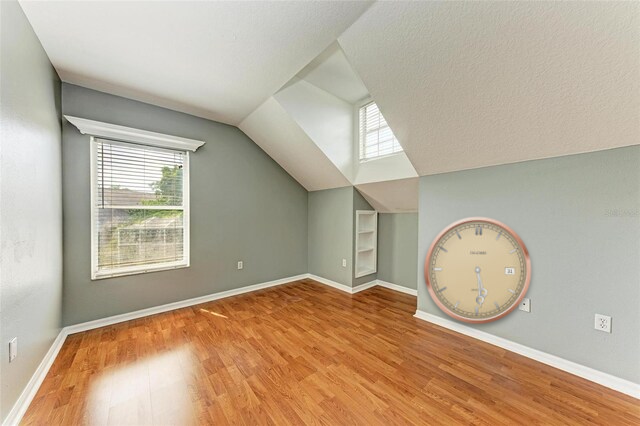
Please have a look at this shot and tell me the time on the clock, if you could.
5:29
